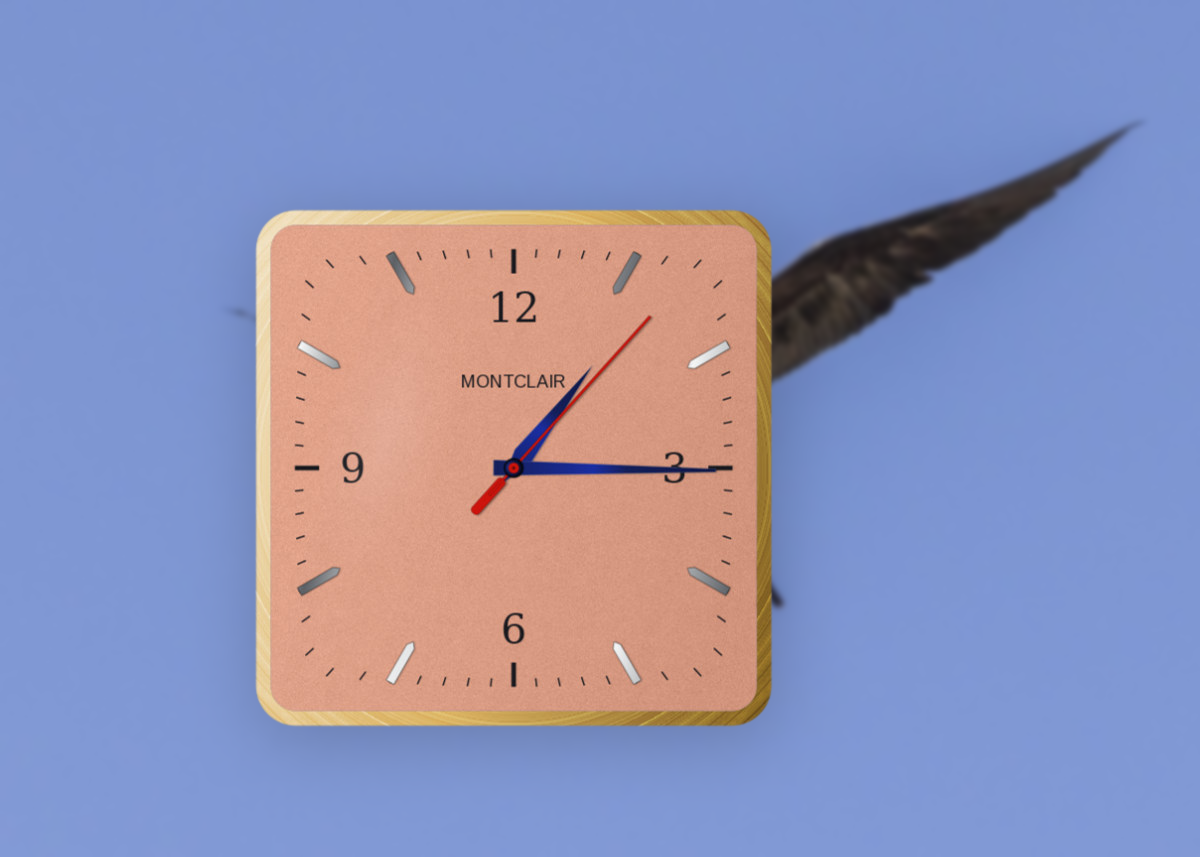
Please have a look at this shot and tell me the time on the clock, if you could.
1:15:07
